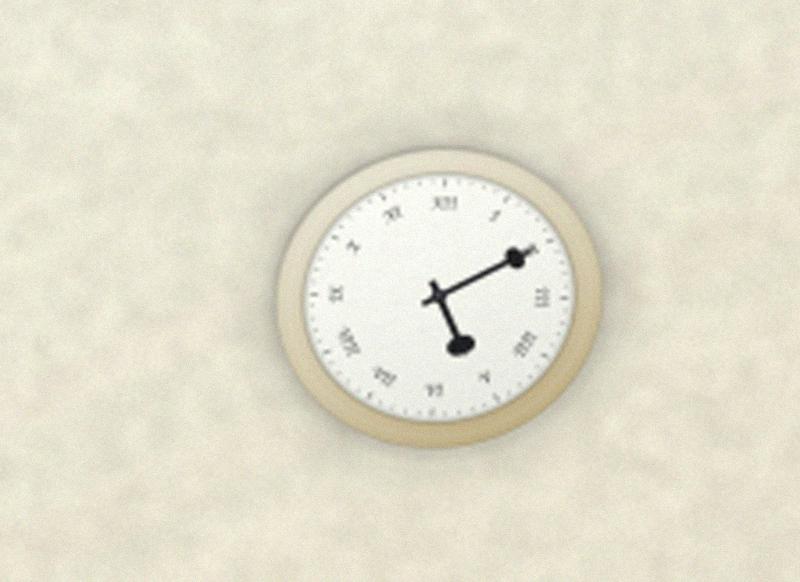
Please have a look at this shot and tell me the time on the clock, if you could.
5:10
